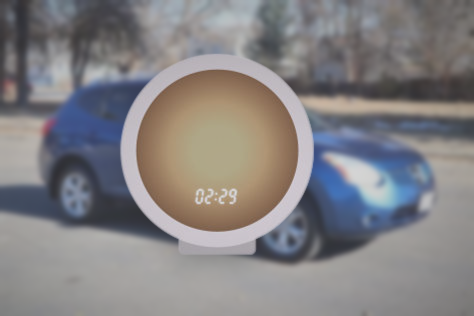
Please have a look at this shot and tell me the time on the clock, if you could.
2:29
